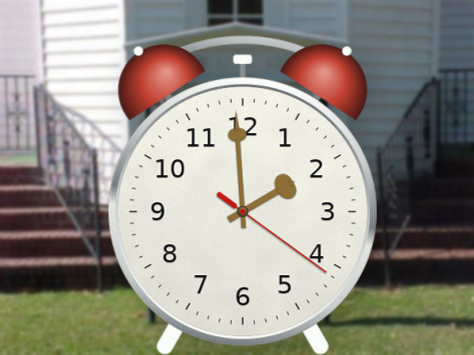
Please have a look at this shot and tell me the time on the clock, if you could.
1:59:21
